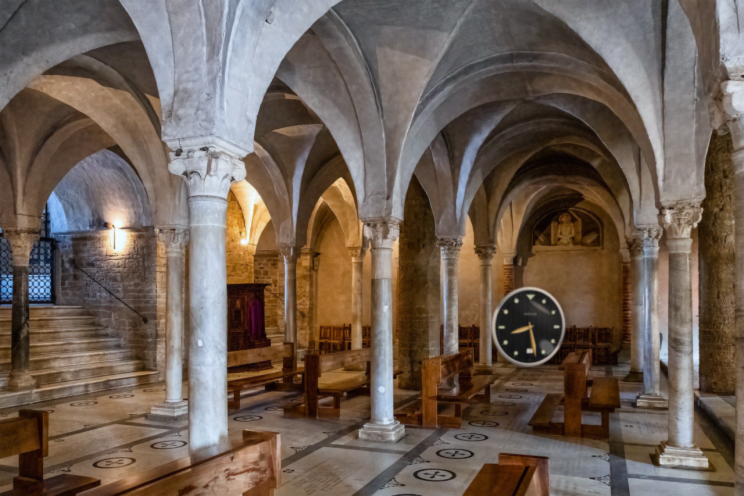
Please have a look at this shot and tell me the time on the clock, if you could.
8:28
